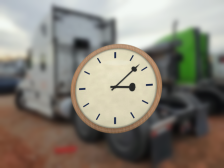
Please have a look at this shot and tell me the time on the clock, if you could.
3:08
